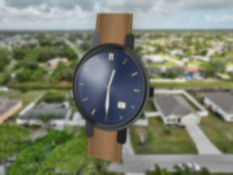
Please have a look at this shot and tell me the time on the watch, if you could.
12:30
